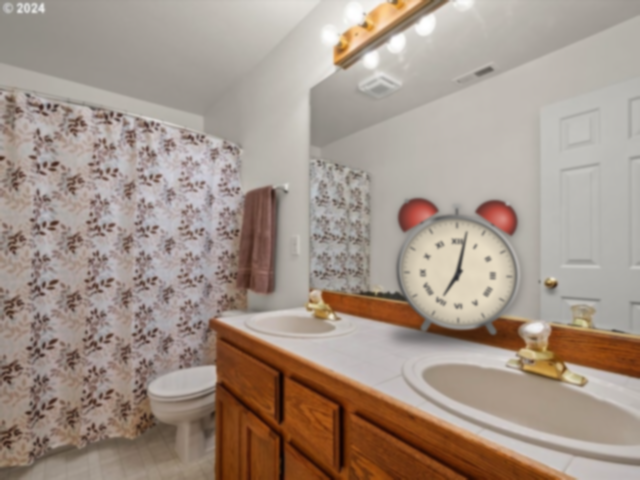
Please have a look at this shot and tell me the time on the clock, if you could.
7:02
